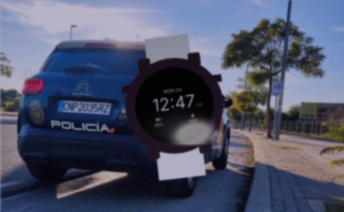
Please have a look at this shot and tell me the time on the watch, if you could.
12:47
